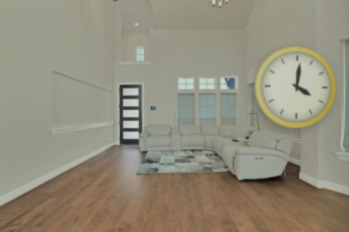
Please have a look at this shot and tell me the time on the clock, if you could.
4:01
